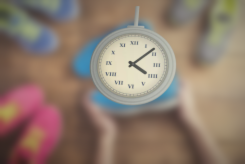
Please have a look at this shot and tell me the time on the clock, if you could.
4:08
